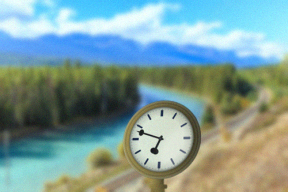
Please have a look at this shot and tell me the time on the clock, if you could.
6:48
